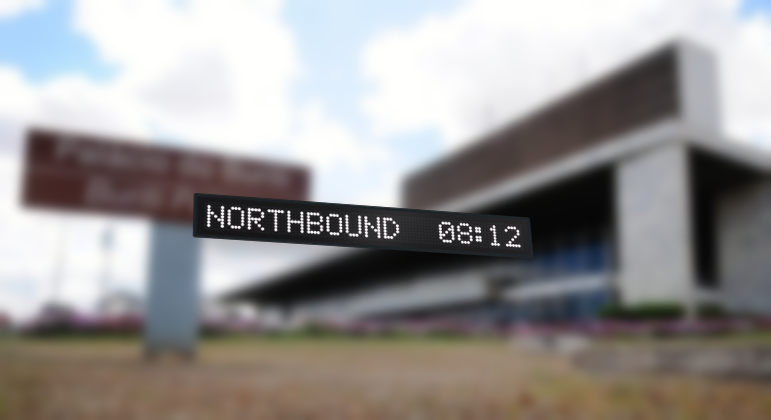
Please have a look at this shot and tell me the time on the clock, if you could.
8:12
